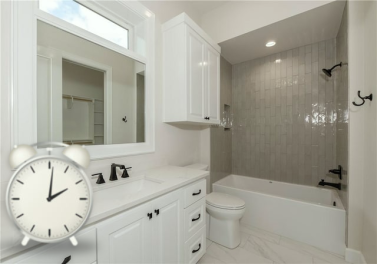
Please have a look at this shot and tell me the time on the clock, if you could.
2:01
